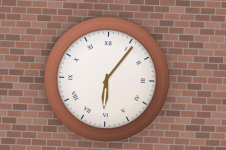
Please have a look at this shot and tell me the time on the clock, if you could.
6:06
